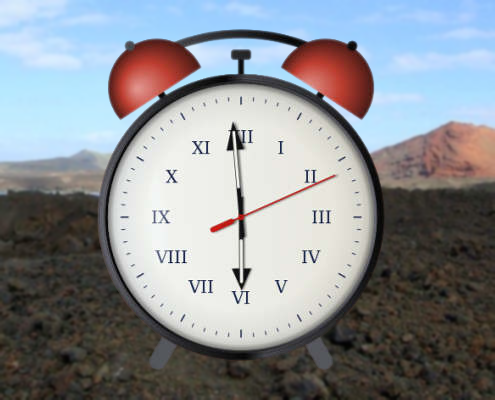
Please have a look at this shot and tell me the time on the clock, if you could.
5:59:11
